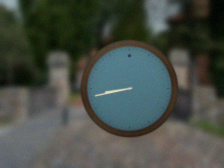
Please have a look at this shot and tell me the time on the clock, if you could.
8:43
